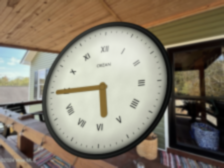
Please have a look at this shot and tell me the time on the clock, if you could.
5:45
